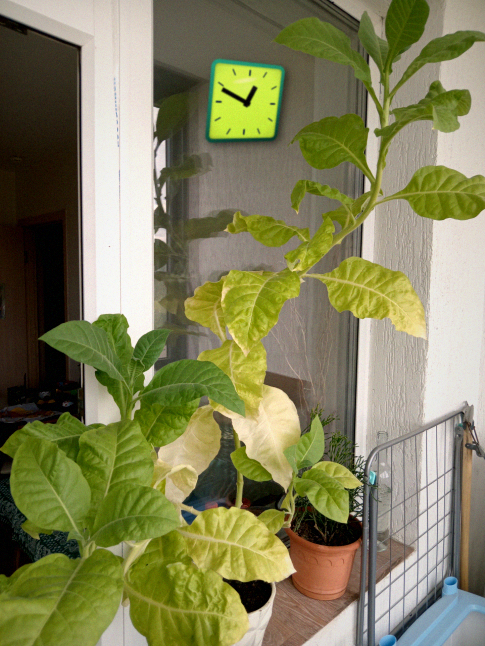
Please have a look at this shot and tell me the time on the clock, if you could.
12:49
